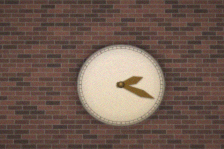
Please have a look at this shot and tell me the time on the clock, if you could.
2:19
